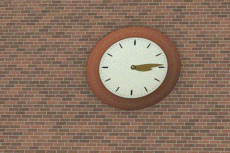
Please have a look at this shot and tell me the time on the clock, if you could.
3:14
